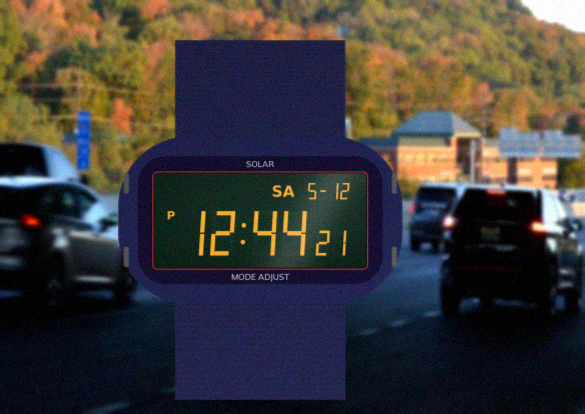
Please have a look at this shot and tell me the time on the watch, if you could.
12:44:21
